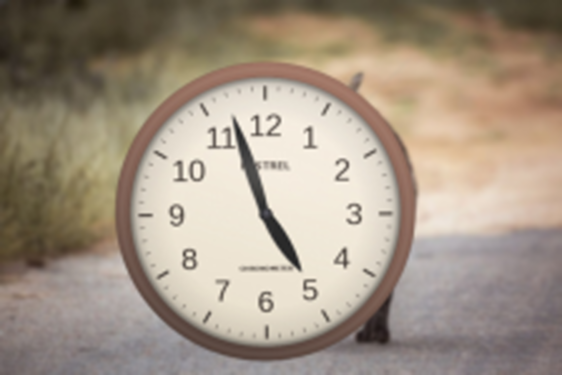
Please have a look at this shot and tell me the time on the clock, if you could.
4:57
